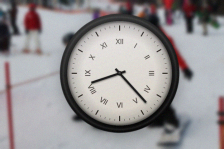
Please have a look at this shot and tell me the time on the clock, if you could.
8:23
